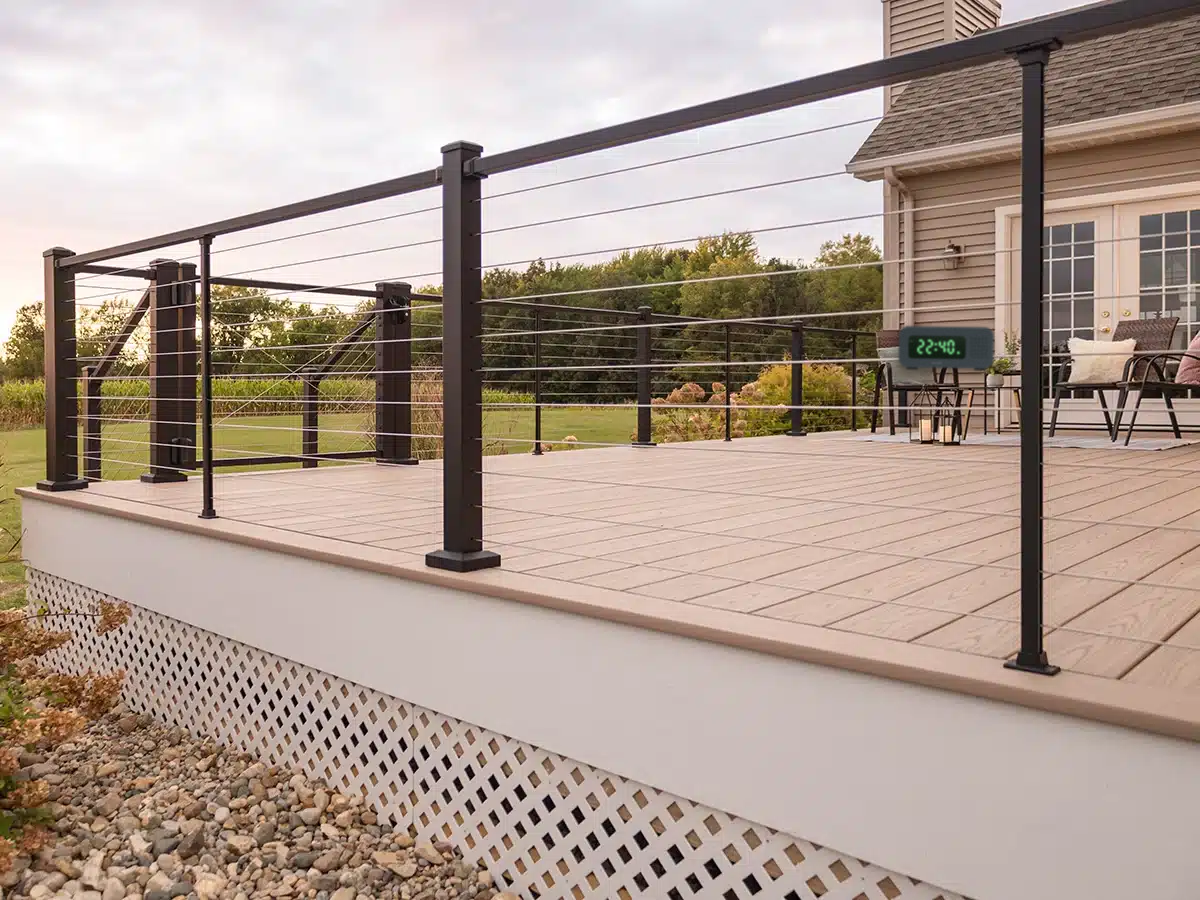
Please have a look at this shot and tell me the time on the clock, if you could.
22:40
